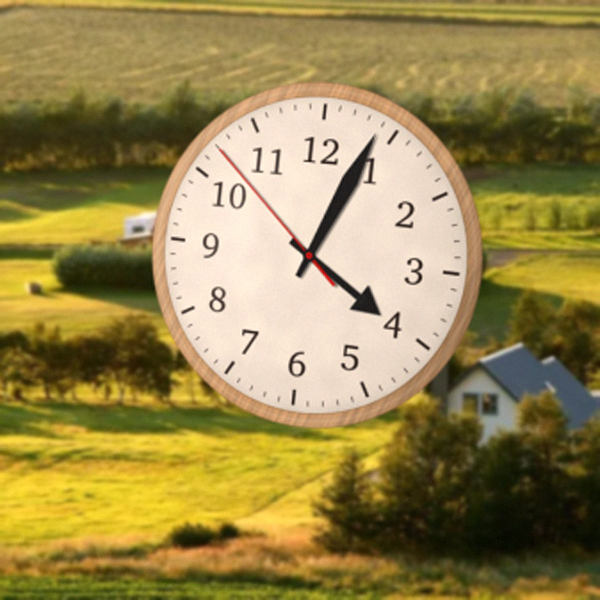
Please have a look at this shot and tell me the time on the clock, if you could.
4:03:52
